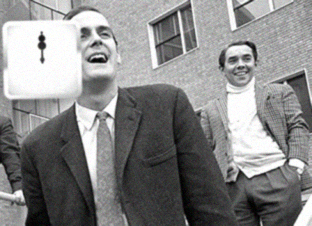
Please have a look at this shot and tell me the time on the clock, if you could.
12:00
